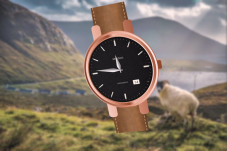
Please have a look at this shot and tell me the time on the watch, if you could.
11:46
